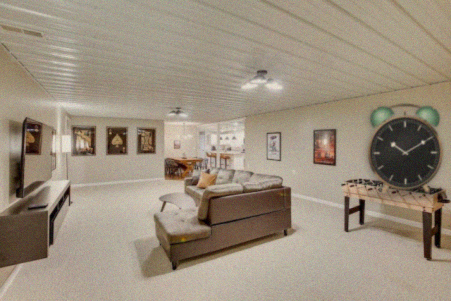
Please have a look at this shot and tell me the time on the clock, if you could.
10:10
